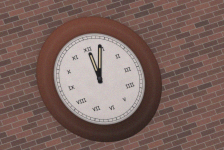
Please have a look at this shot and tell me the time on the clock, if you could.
12:04
